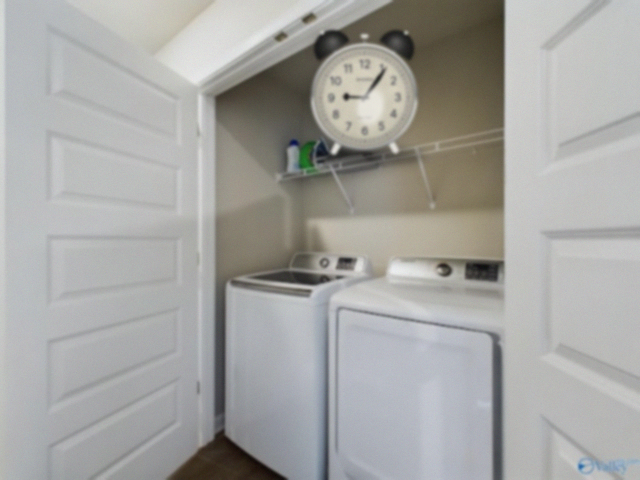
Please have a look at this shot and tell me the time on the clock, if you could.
9:06
